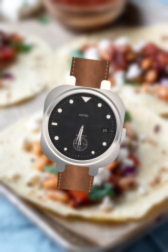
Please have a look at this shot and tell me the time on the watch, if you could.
6:31
